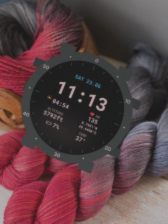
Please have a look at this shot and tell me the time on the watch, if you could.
11:13
